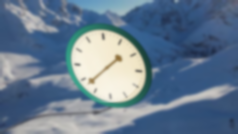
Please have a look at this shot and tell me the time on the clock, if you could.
1:38
